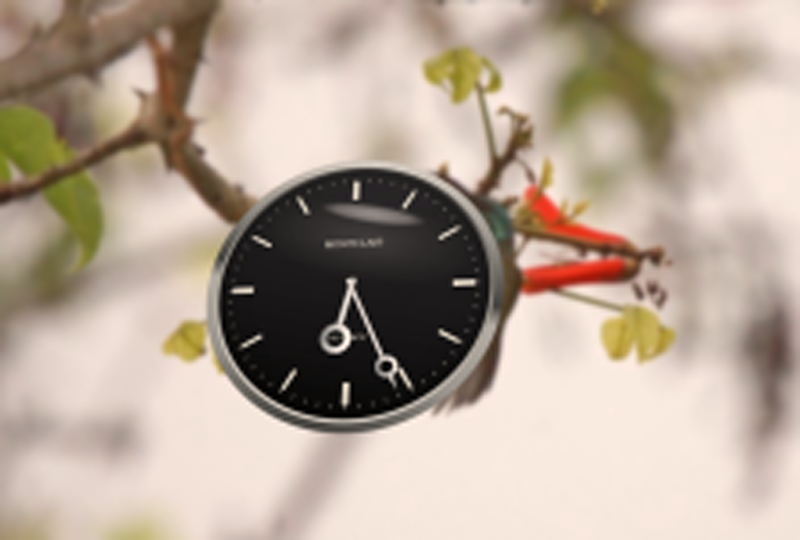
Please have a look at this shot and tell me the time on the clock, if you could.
6:26
